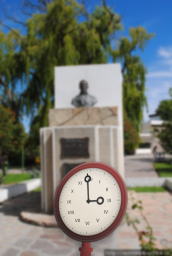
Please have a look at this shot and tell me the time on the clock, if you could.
2:59
